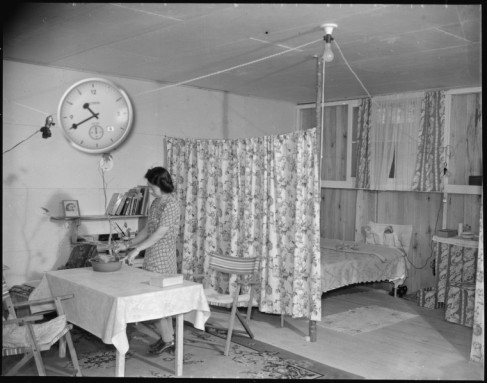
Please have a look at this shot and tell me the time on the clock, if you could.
10:41
